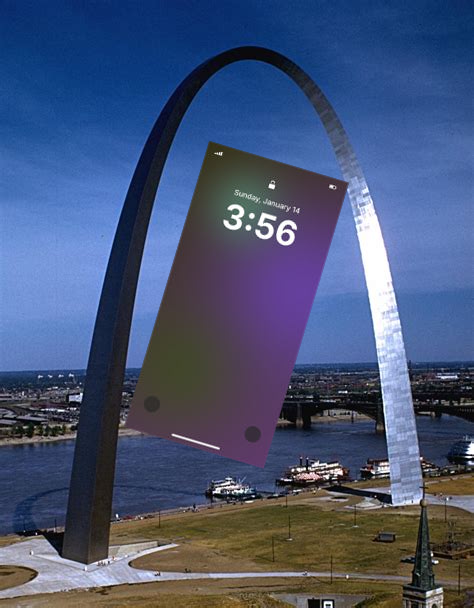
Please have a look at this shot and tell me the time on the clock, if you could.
3:56
